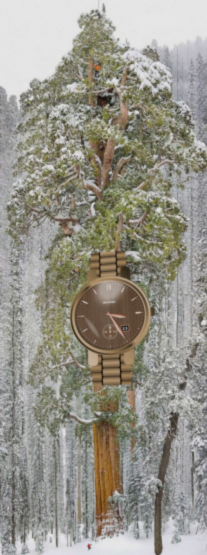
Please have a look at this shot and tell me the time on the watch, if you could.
3:25
